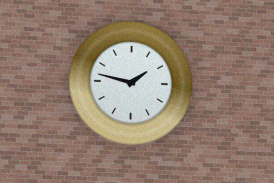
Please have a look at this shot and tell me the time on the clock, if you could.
1:47
